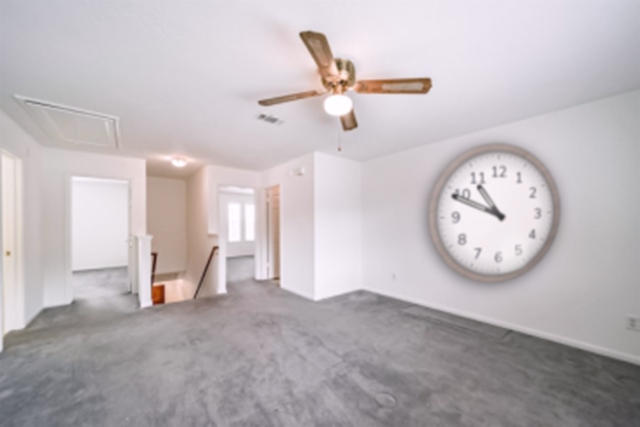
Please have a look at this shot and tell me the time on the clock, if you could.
10:49
